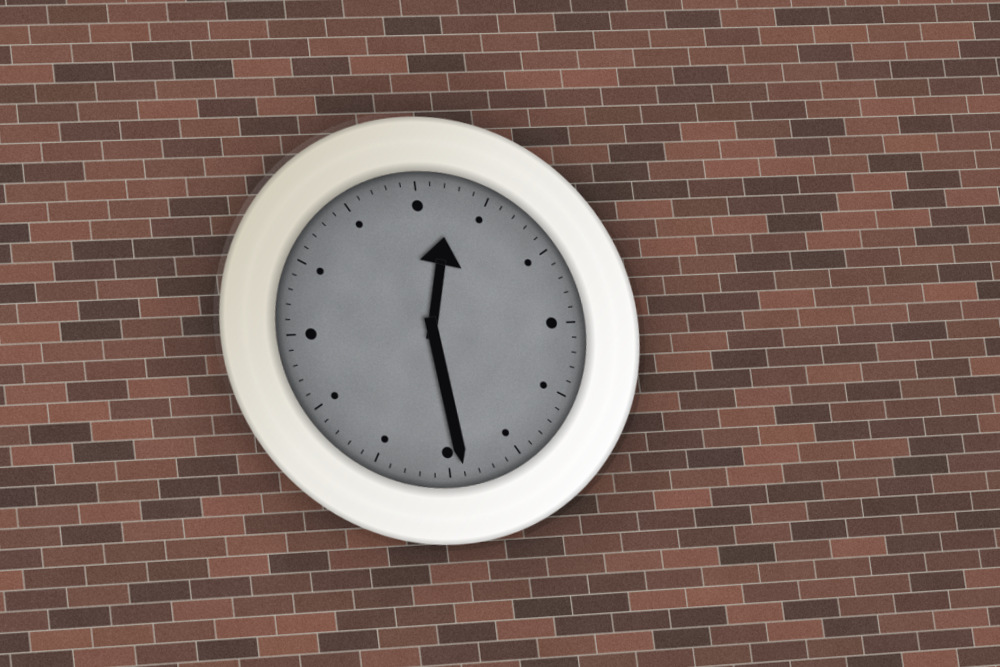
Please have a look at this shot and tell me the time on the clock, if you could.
12:29
